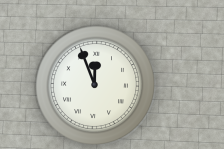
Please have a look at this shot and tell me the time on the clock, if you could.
11:56
